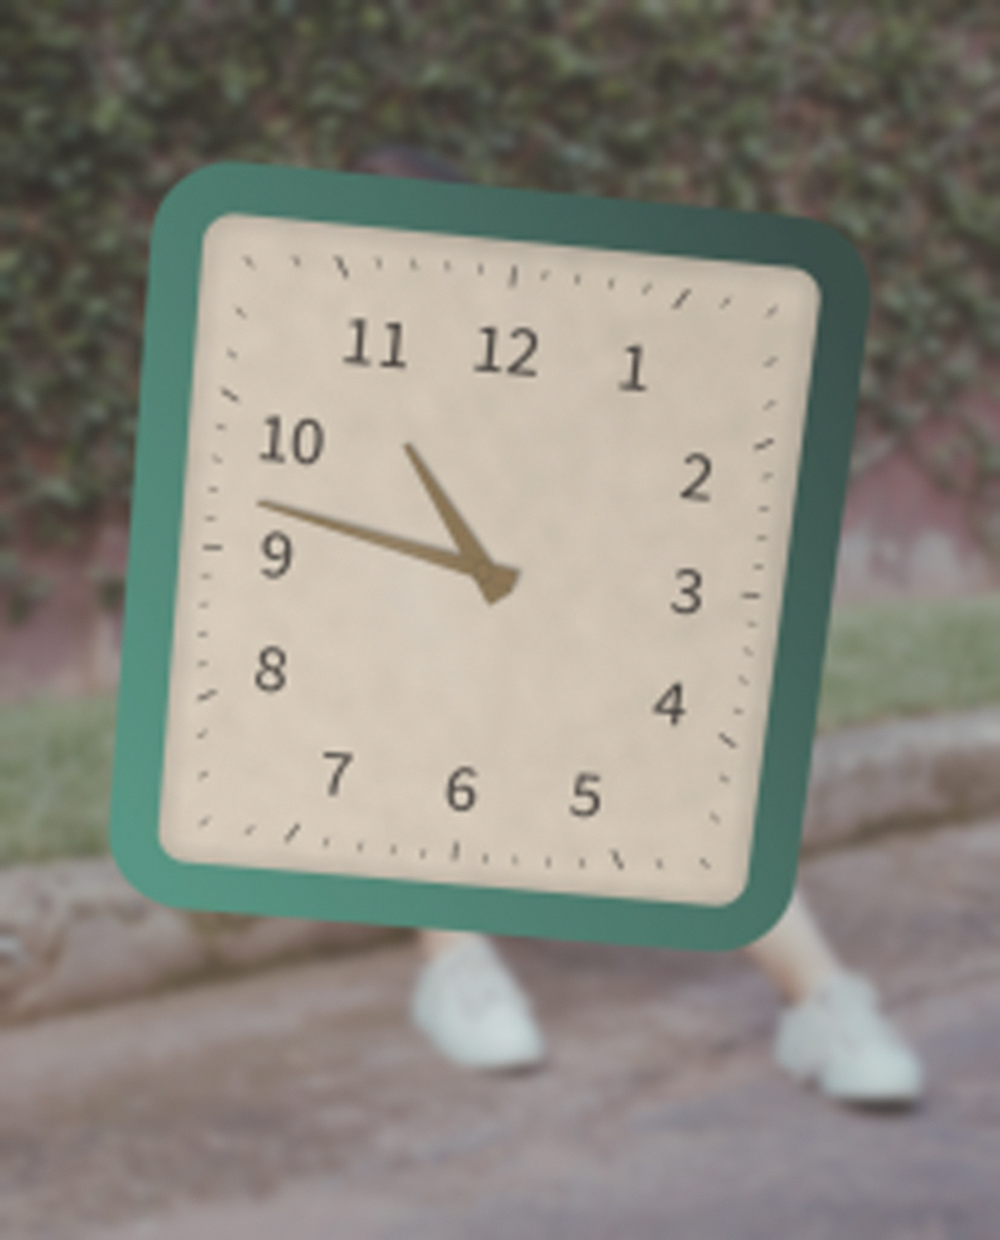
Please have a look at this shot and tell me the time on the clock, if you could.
10:47
